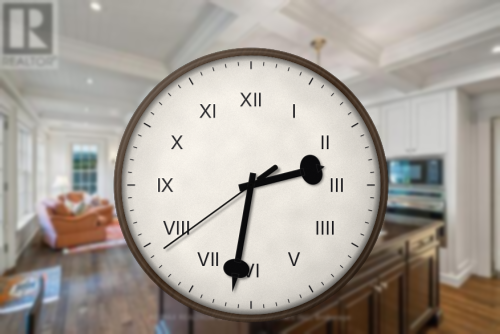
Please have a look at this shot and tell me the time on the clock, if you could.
2:31:39
